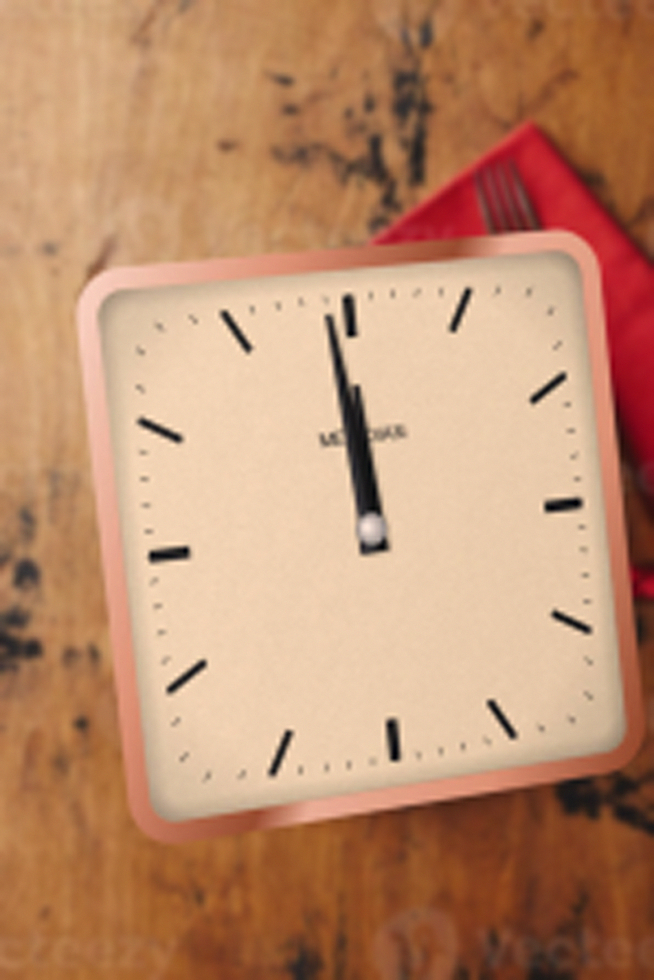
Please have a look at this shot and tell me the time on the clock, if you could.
11:59
